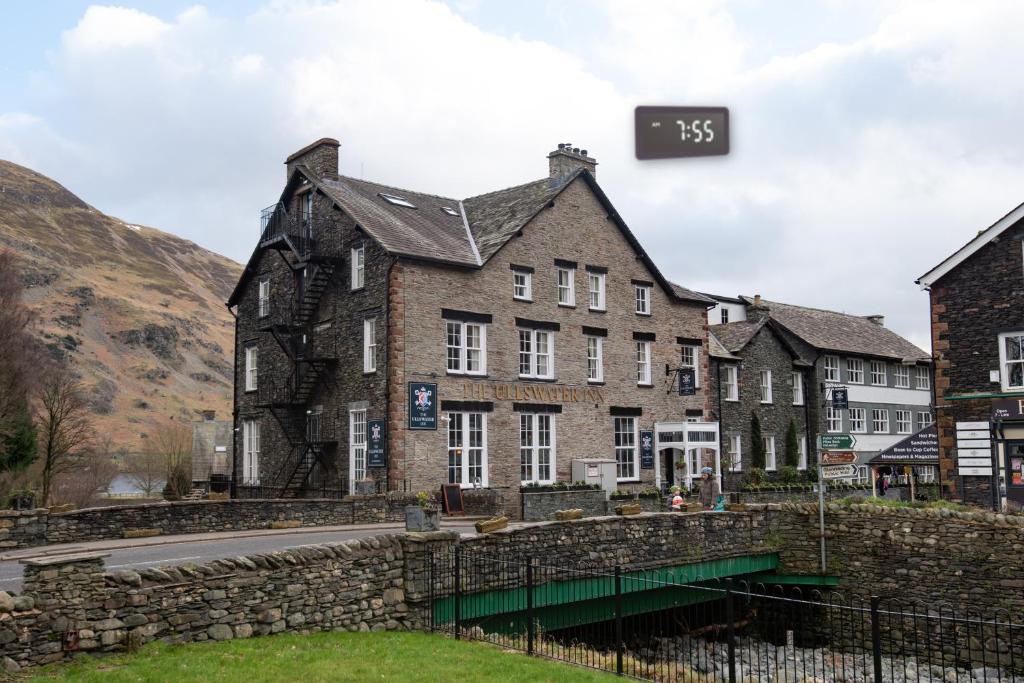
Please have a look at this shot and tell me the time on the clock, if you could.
7:55
